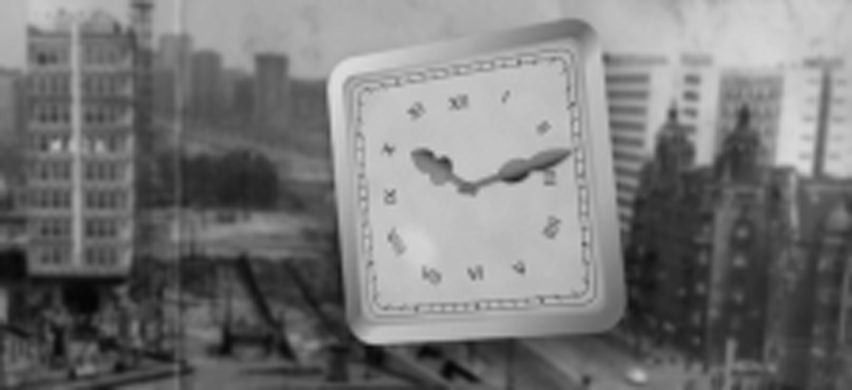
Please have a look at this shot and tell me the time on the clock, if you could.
10:13
